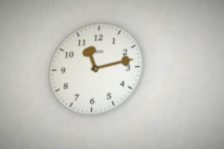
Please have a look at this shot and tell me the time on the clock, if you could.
11:13
